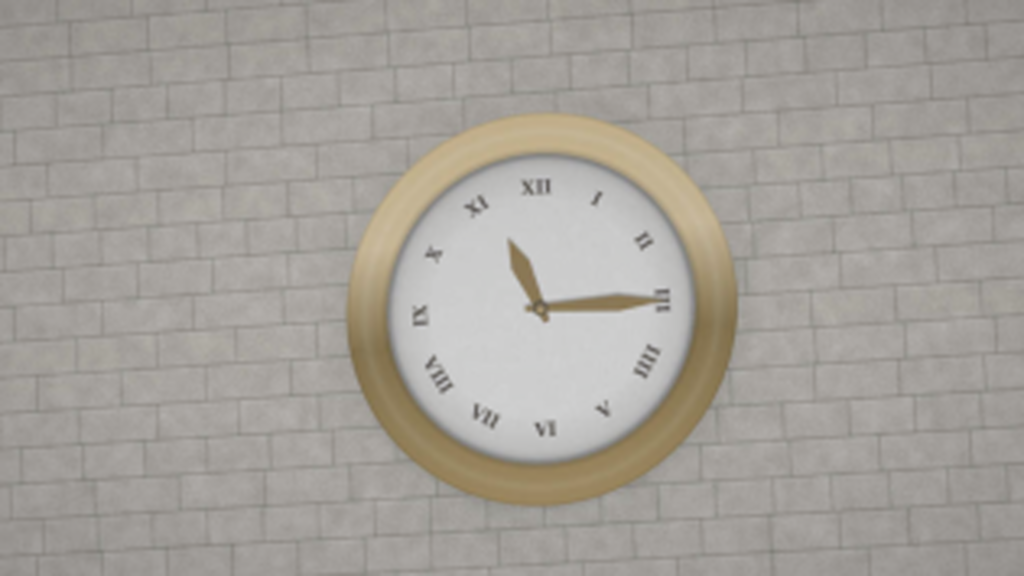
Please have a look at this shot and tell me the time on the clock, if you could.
11:15
